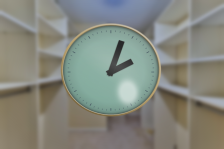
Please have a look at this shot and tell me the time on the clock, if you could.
2:03
